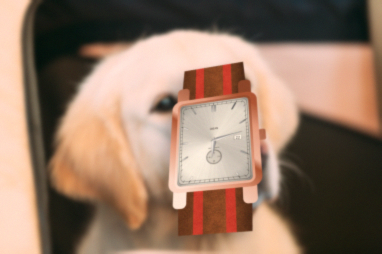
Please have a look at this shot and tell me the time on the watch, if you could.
6:13
